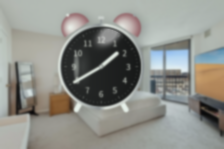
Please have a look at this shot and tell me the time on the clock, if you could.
1:40
